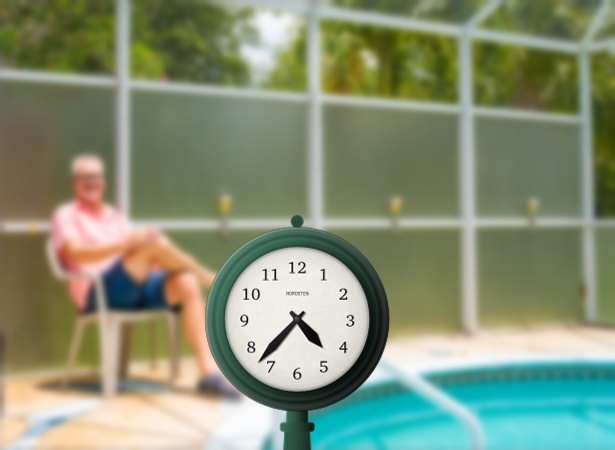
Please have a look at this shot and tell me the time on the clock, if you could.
4:37
